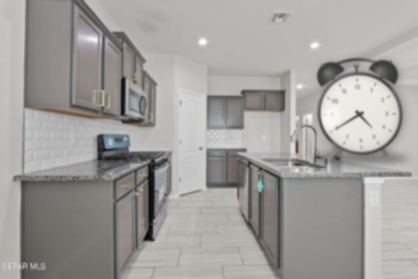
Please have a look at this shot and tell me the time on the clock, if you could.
4:40
